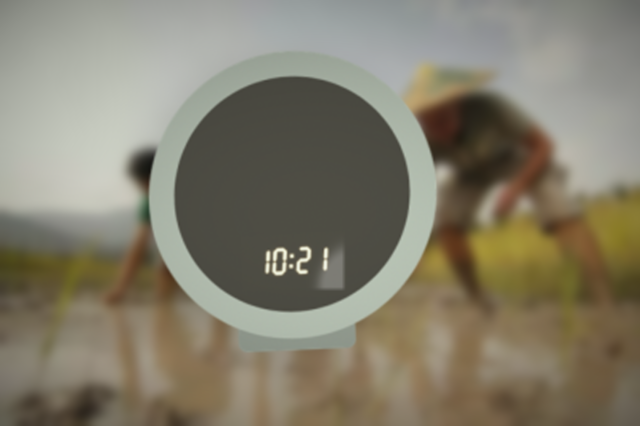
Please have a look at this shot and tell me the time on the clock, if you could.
10:21
